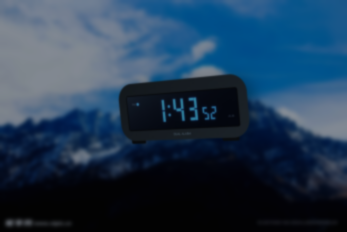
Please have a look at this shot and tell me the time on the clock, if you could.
1:43:52
